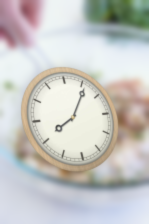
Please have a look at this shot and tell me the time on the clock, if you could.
8:06
